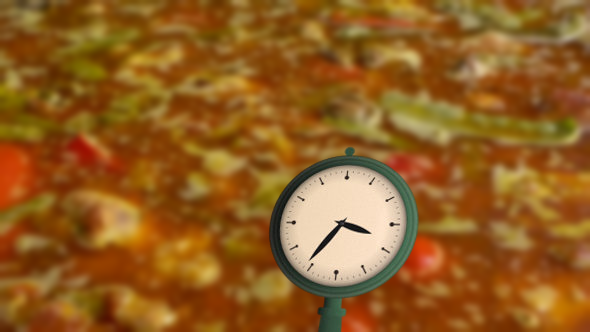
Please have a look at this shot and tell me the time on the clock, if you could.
3:36
